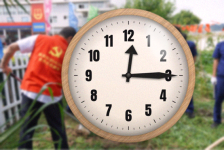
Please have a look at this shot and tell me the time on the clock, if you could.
12:15
